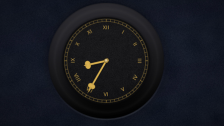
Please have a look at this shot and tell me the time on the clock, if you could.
8:35
